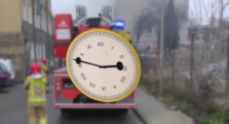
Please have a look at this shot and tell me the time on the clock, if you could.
2:47
